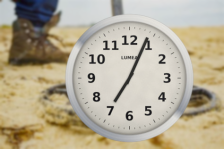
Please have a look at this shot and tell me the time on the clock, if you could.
7:04
